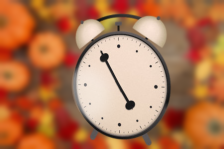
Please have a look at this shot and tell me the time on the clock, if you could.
4:55
